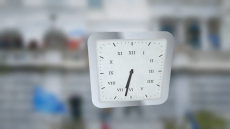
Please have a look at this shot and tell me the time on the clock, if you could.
6:32
